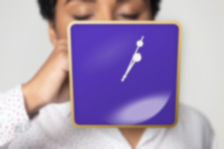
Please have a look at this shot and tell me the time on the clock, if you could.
1:04
